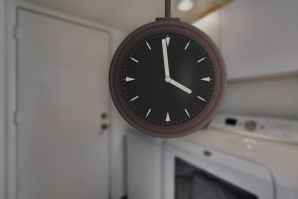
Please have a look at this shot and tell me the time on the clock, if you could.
3:59
